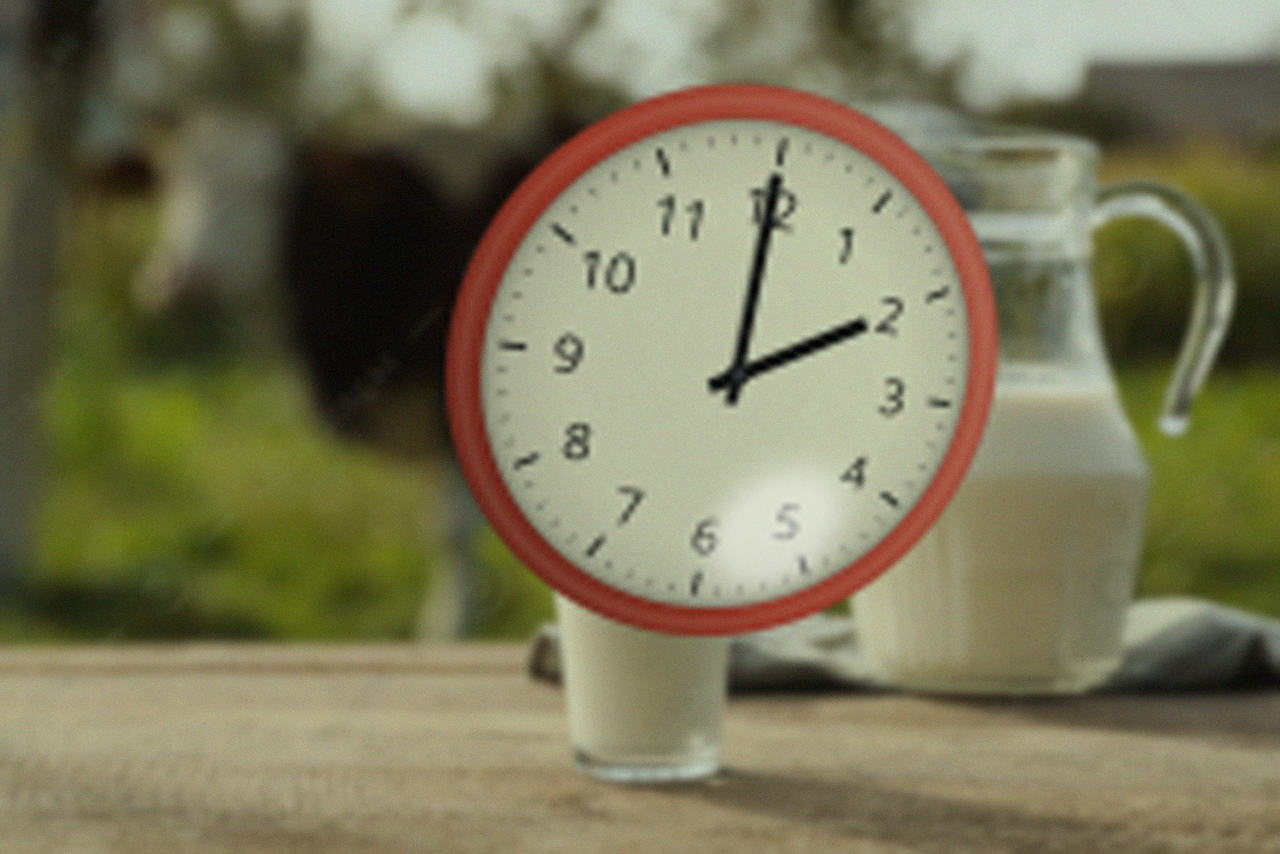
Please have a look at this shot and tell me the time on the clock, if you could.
2:00
